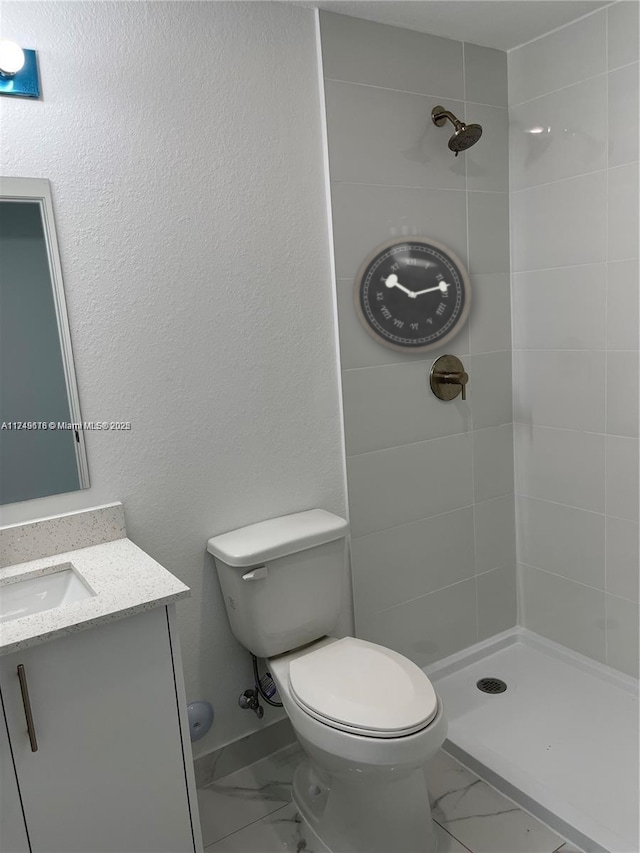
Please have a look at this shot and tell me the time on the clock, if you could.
10:13
